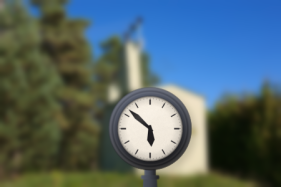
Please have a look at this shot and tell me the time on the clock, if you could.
5:52
